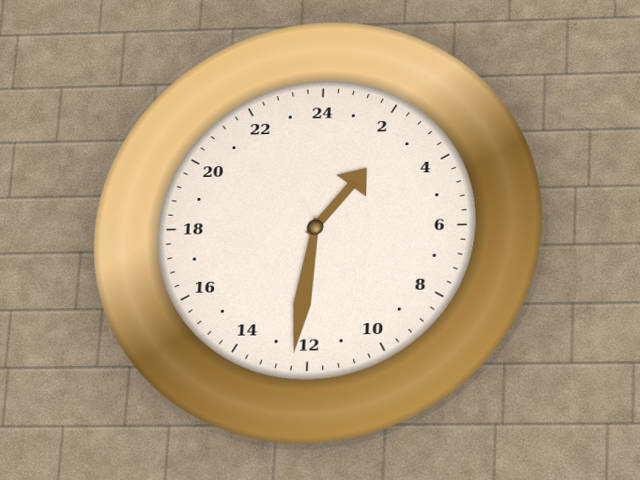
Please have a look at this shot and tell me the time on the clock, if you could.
2:31
